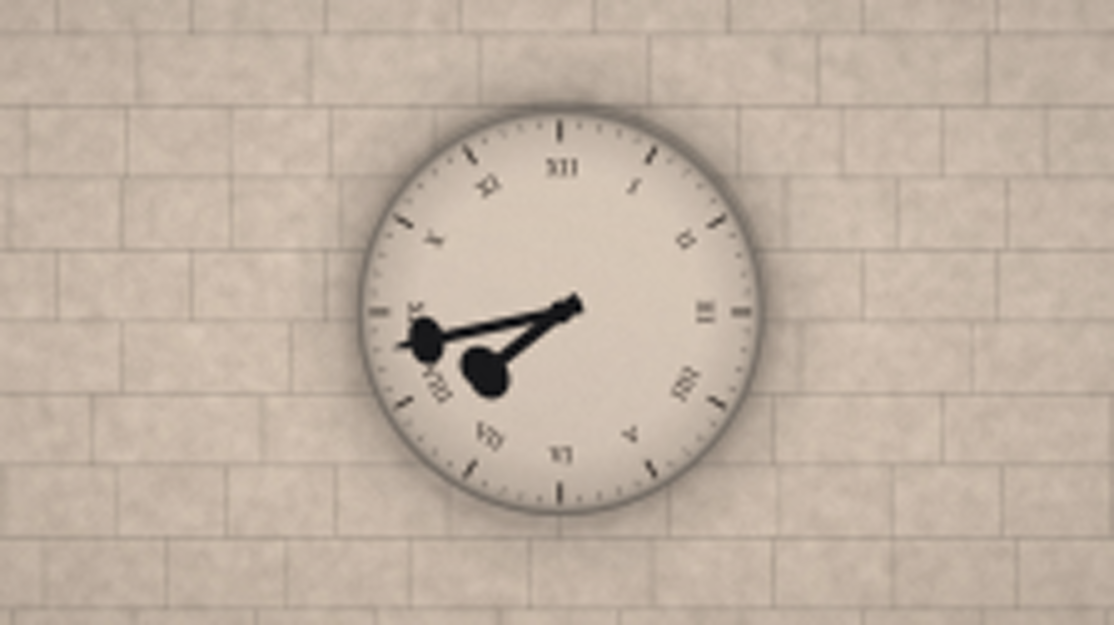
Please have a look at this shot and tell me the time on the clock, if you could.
7:43
